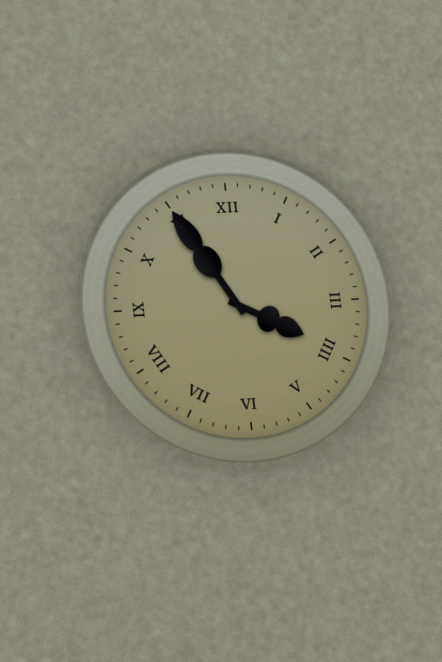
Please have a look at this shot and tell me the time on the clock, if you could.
3:55
